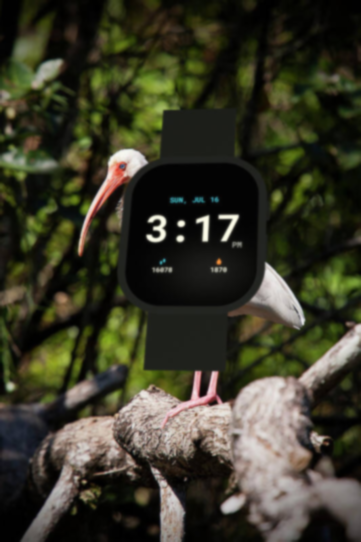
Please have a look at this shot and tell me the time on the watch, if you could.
3:17
